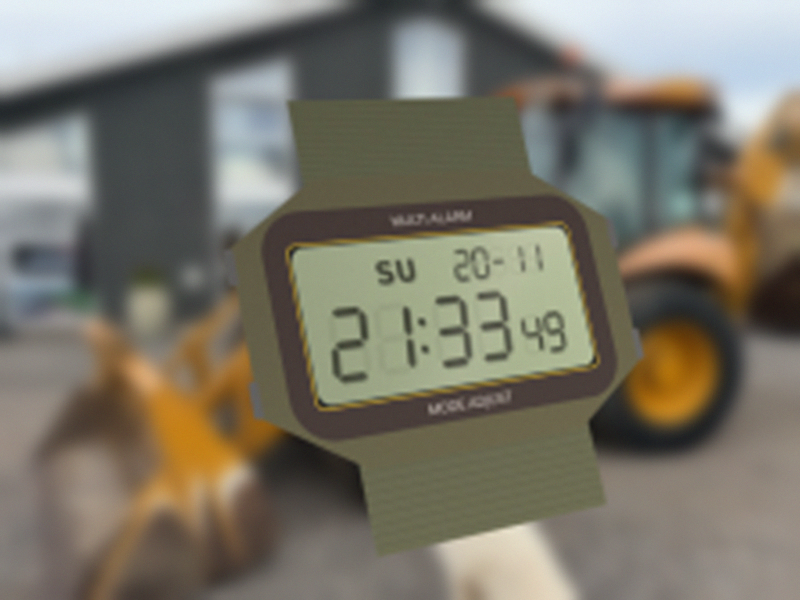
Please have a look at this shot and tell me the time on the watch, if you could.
21:33:49
